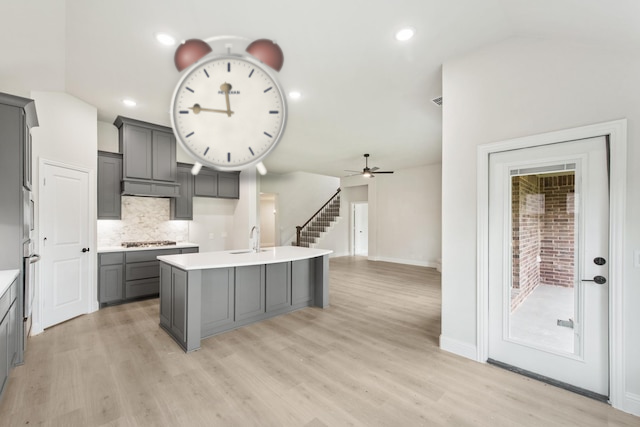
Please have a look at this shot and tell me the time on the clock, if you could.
11:46
